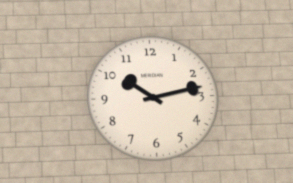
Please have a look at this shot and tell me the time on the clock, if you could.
10:13
